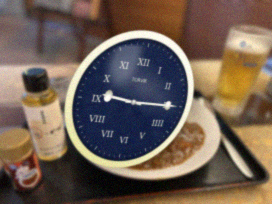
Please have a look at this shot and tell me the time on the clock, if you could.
9:15
